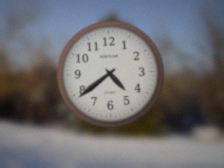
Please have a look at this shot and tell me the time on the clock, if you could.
4:39
